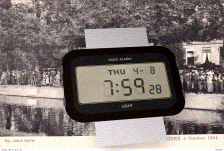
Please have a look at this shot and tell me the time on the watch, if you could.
7:59:28
